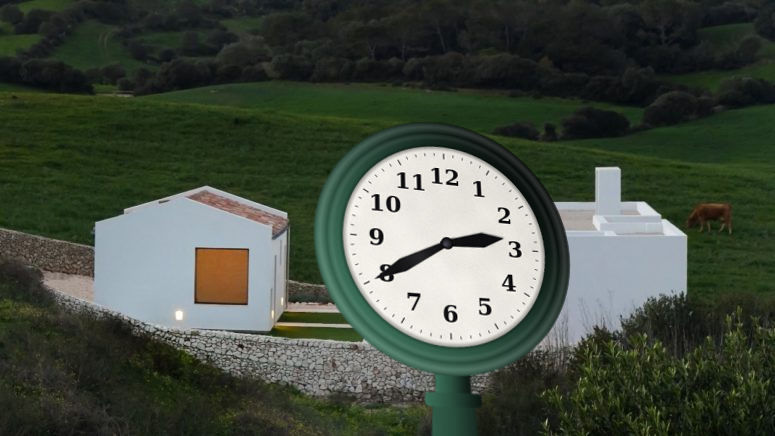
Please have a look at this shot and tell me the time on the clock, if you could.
2:40
